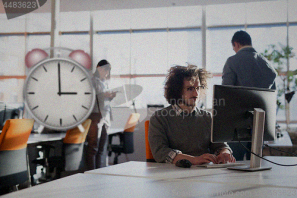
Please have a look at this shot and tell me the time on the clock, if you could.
3:00
